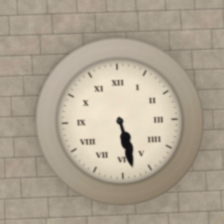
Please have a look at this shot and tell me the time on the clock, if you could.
5:28
